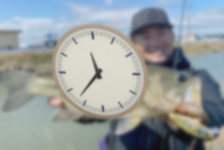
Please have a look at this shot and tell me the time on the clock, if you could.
11:37
